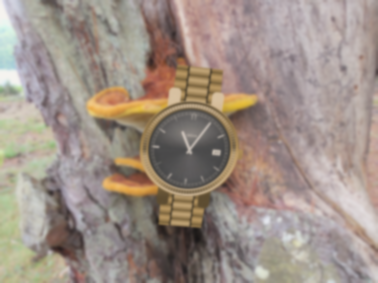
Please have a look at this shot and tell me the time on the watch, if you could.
11:05
